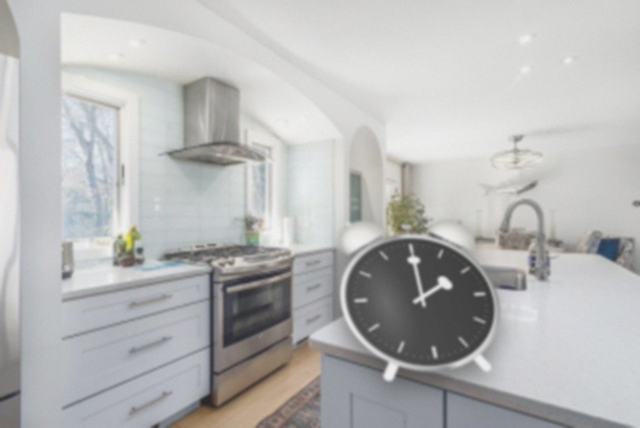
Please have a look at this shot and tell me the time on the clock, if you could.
2:00
